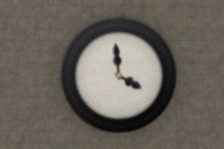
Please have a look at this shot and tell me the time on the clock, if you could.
3:59
